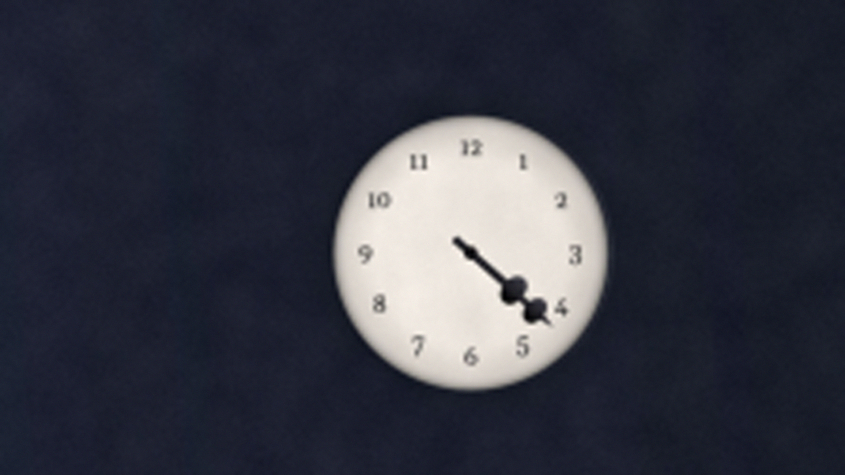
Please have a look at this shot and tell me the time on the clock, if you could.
4:22
